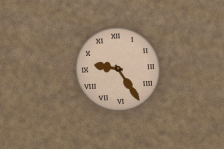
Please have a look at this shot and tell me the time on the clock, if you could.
9:25
